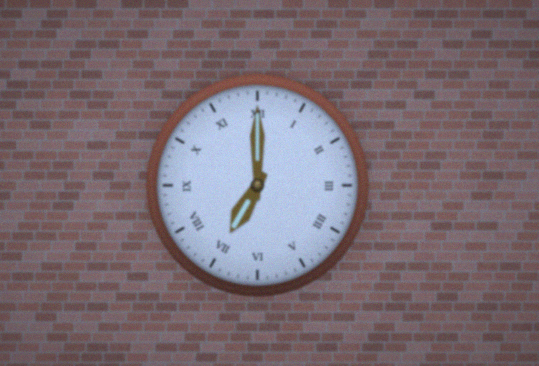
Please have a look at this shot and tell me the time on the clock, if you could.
7:00
